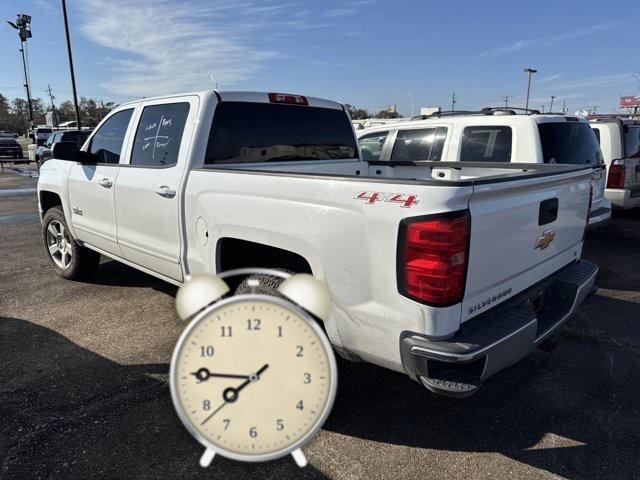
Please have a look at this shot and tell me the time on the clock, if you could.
7:45:38
